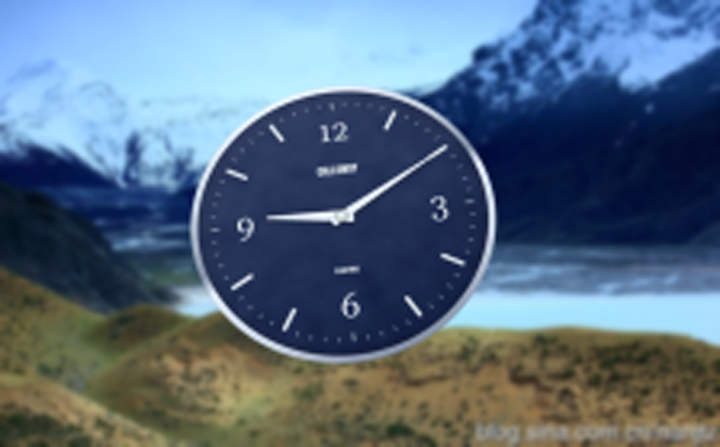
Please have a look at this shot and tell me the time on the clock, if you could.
9:10
